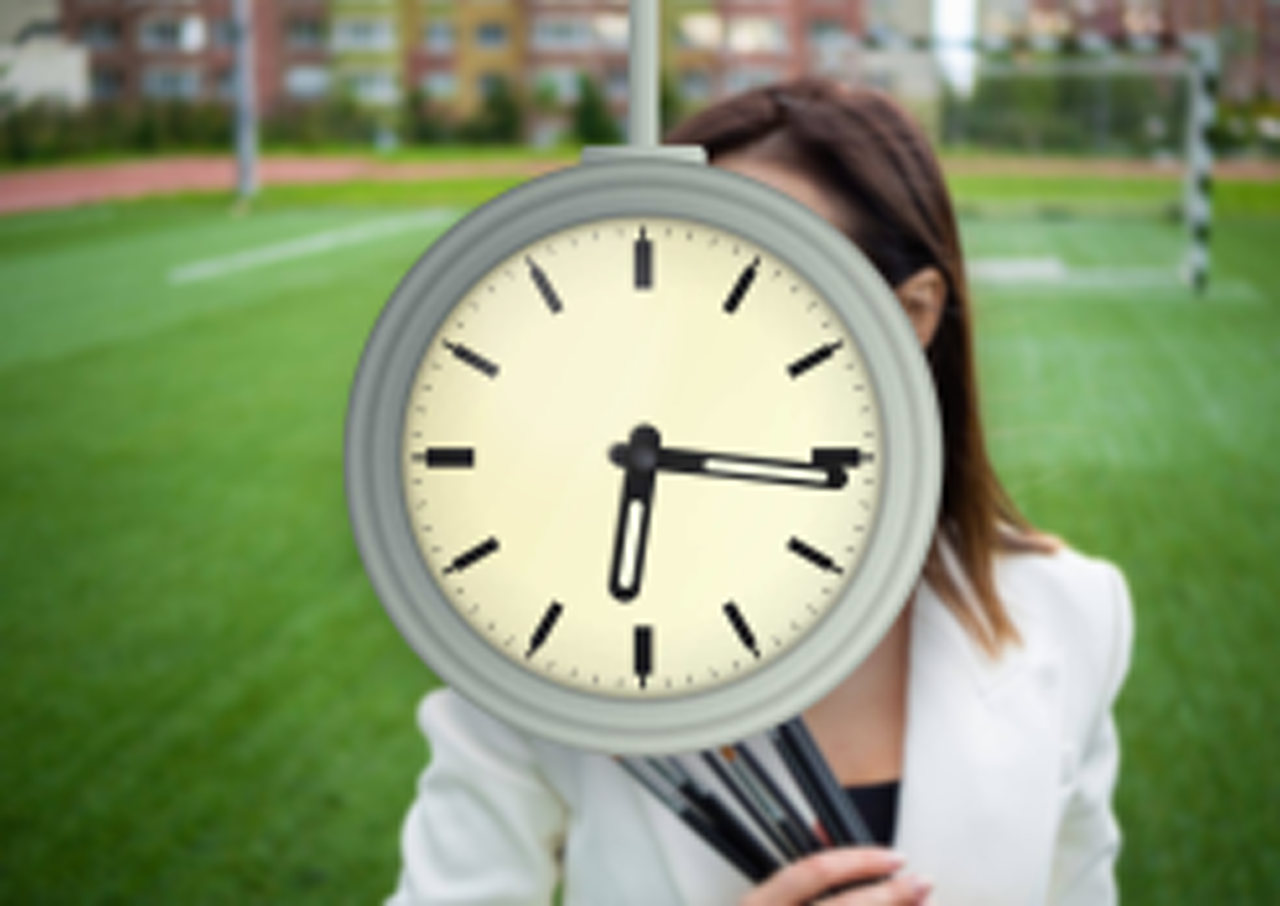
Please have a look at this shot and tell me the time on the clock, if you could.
6:16
